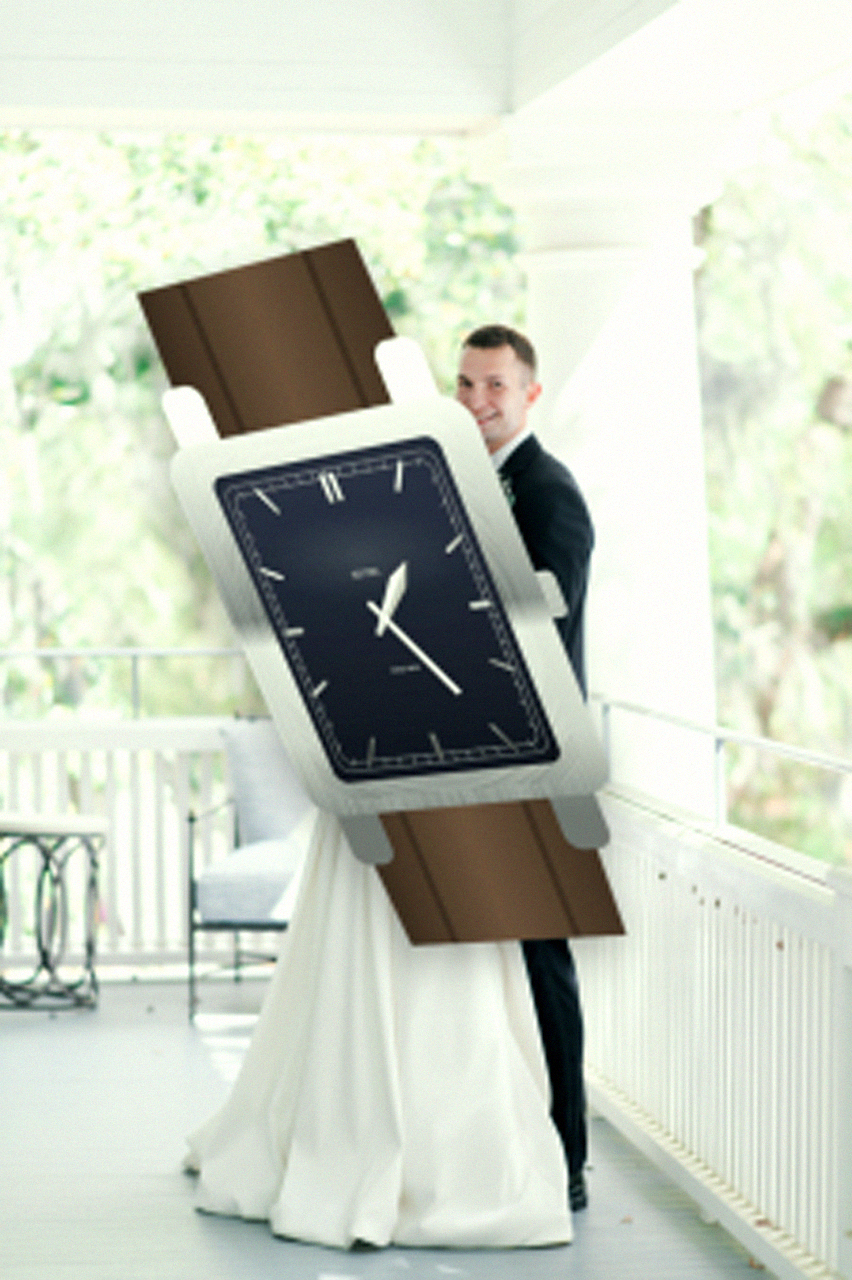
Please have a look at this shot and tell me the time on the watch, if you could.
1:25
